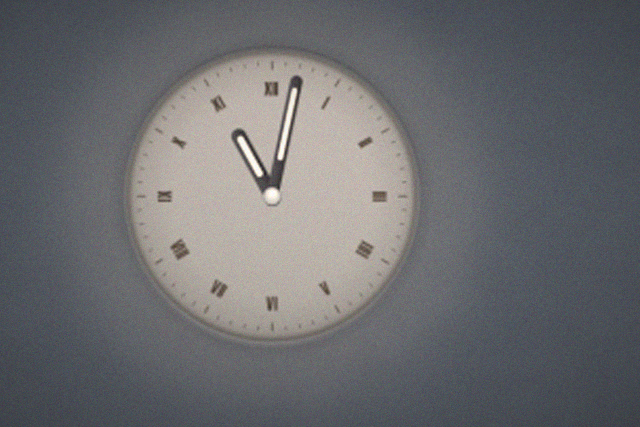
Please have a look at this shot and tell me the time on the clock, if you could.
11:02
